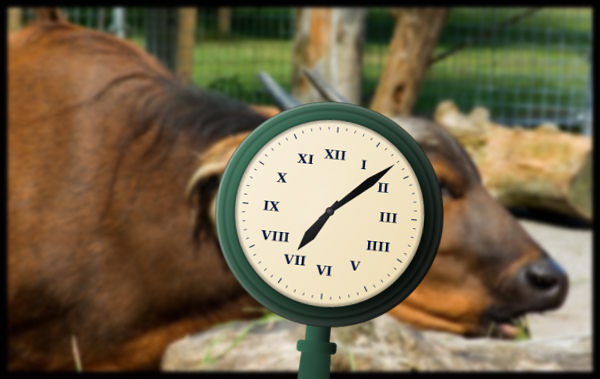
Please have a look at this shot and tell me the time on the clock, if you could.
7:08
